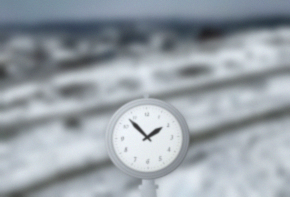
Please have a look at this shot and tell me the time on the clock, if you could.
1:53
